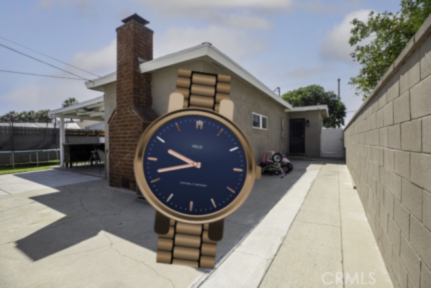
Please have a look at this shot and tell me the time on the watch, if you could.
9:42
